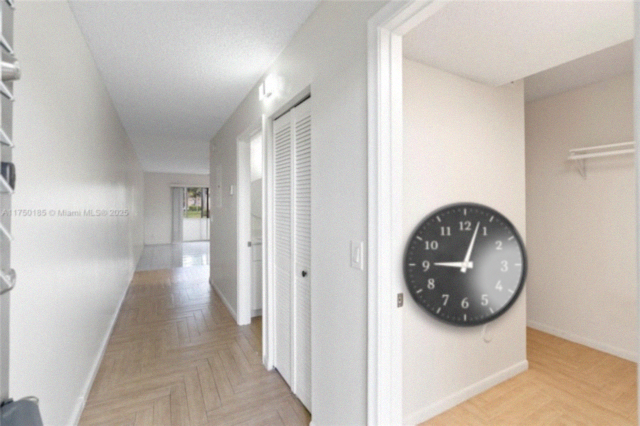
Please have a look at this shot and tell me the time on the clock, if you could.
9:03
